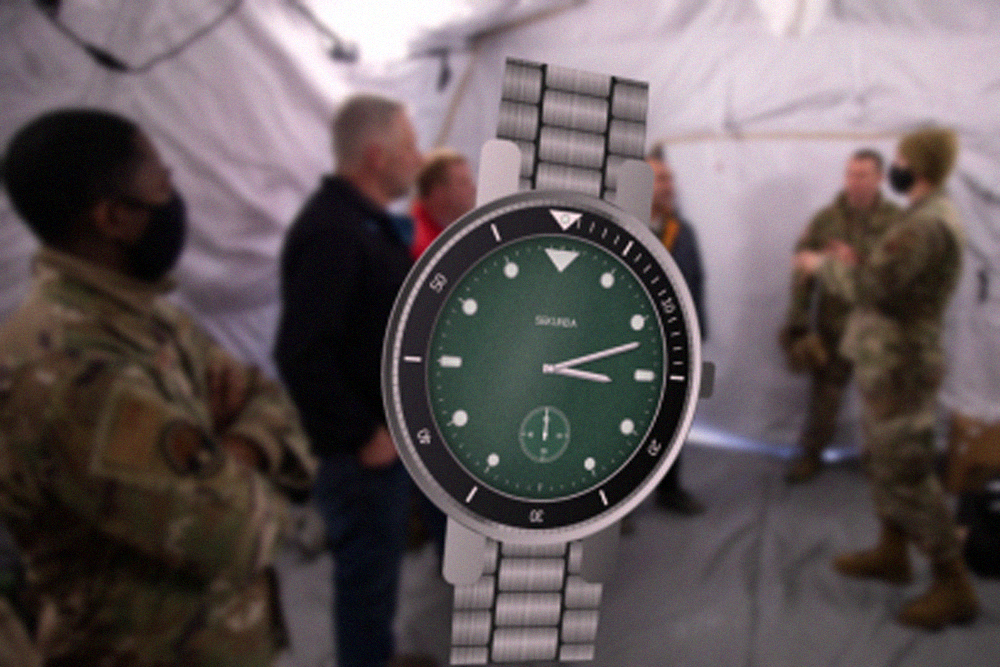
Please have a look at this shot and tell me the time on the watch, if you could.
3:12
